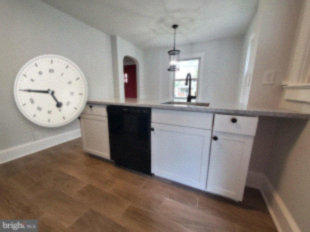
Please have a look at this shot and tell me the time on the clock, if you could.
4:45
